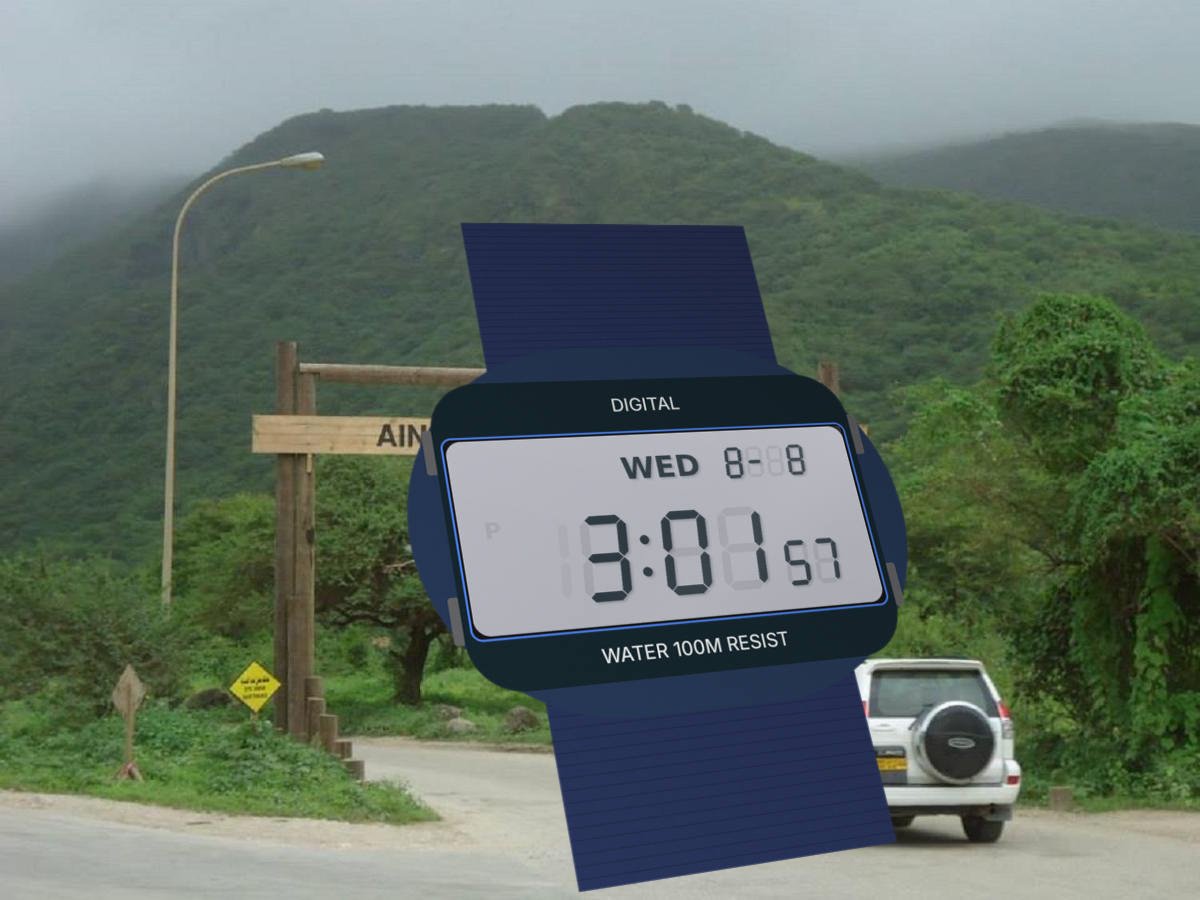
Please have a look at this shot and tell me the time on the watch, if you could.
3:01:57
